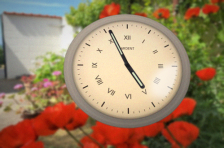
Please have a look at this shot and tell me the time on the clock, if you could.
4:56
